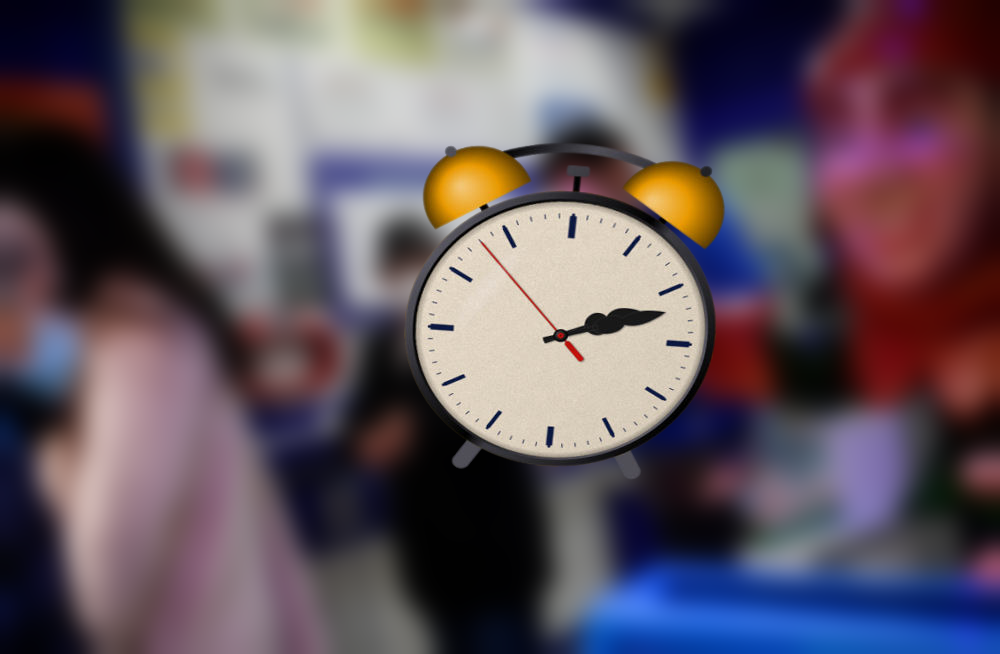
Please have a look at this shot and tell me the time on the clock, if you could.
2:11:53
